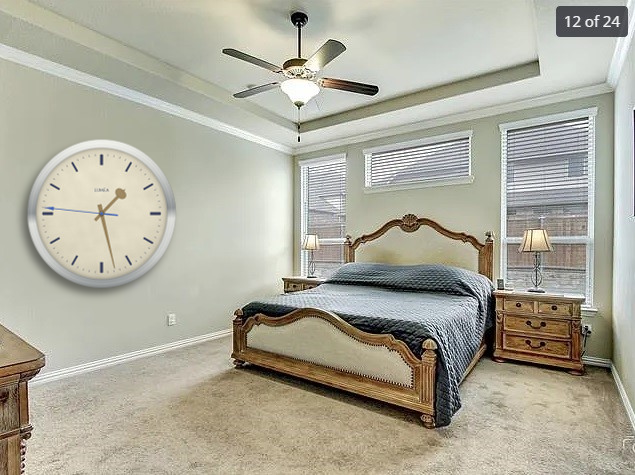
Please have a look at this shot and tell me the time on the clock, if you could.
1:27:46
